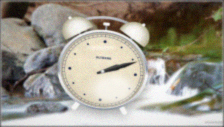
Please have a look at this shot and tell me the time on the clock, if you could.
2:11
